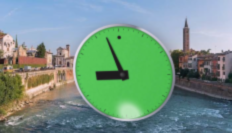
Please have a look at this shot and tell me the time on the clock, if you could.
8:57
